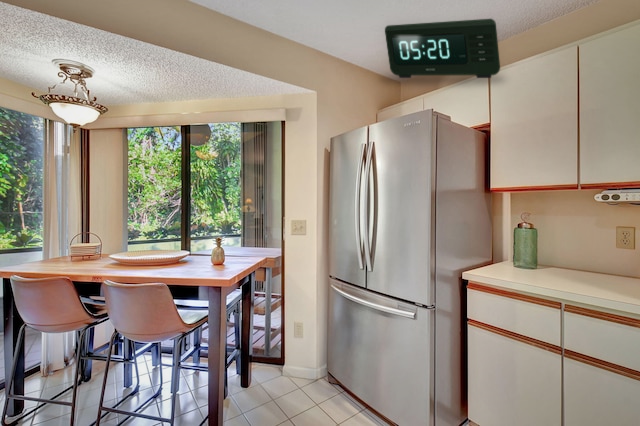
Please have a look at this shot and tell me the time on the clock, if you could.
5:20
